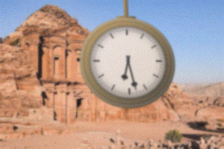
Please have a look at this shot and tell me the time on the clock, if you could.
6:28
